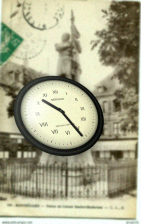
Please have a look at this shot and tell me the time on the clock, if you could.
10:26
